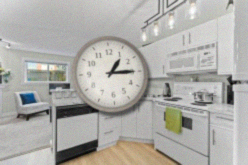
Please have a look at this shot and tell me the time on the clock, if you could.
1:15
